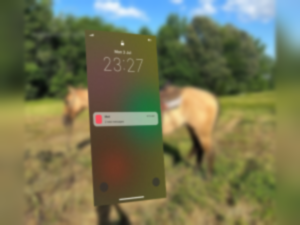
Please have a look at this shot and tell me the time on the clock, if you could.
23:27
